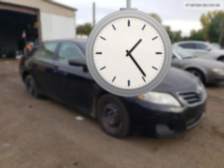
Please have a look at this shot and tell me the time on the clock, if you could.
1:24
